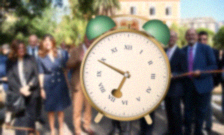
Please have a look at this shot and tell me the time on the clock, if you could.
6:49
